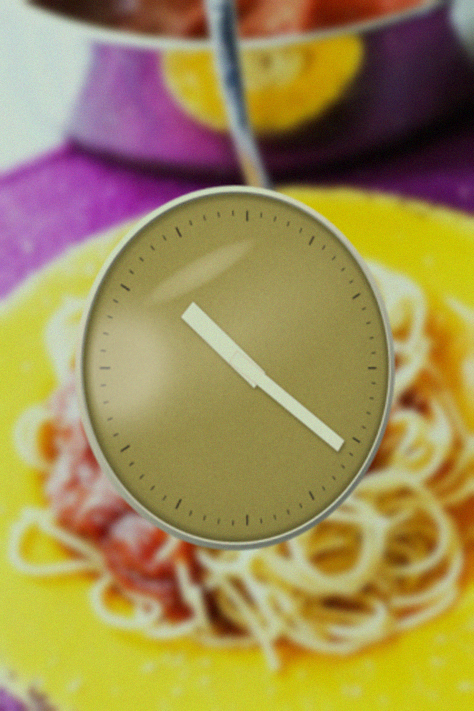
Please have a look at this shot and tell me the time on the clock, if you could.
10:21
